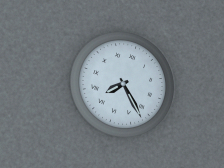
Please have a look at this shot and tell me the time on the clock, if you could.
7:22
